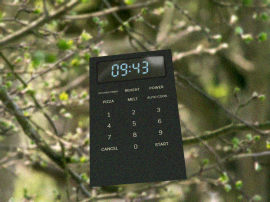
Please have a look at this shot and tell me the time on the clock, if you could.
9:43
